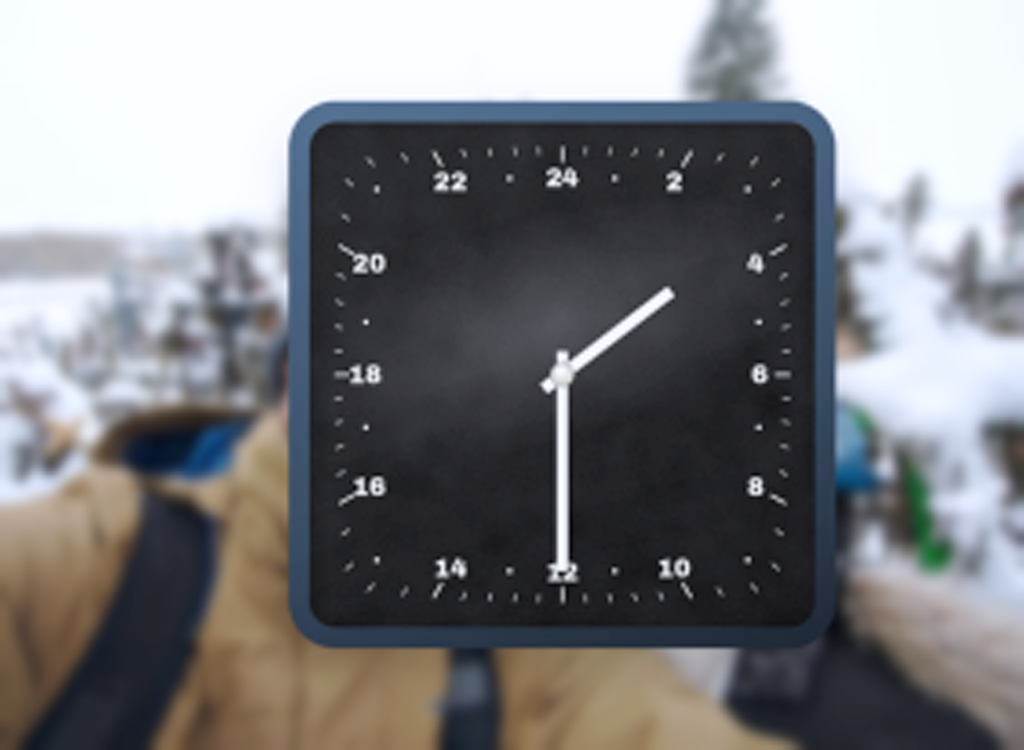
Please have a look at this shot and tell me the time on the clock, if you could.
3:30
